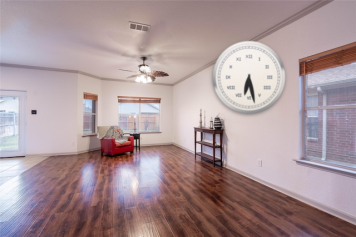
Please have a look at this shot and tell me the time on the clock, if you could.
6:28
